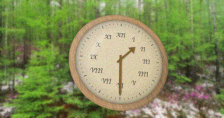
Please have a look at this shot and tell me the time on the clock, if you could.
1:30
